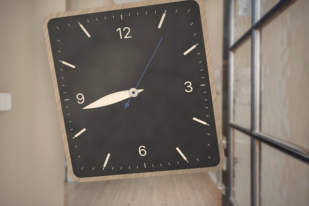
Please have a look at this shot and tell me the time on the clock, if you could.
8:43:06
